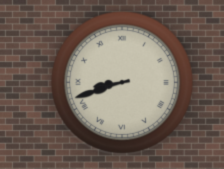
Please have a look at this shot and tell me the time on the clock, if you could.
8:42
